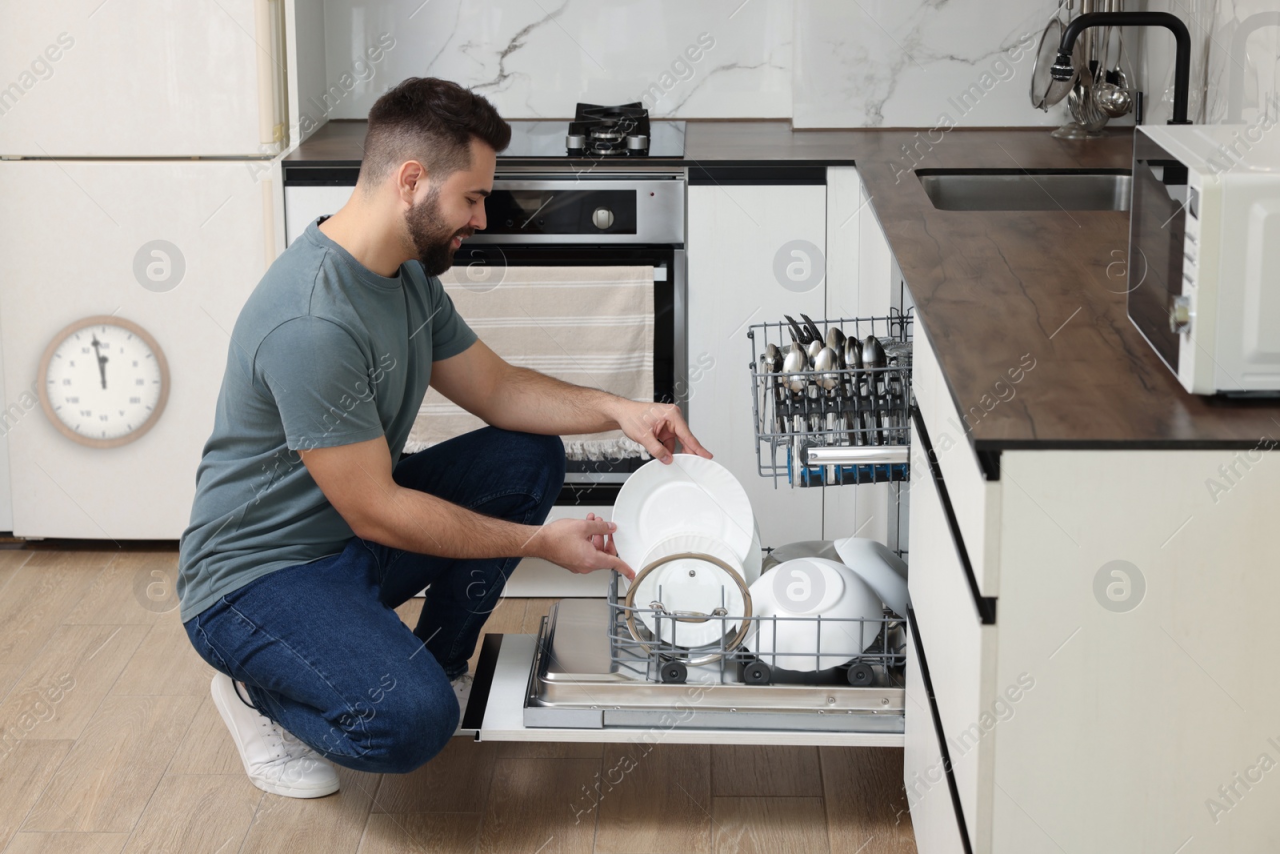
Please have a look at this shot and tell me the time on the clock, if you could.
11:58
